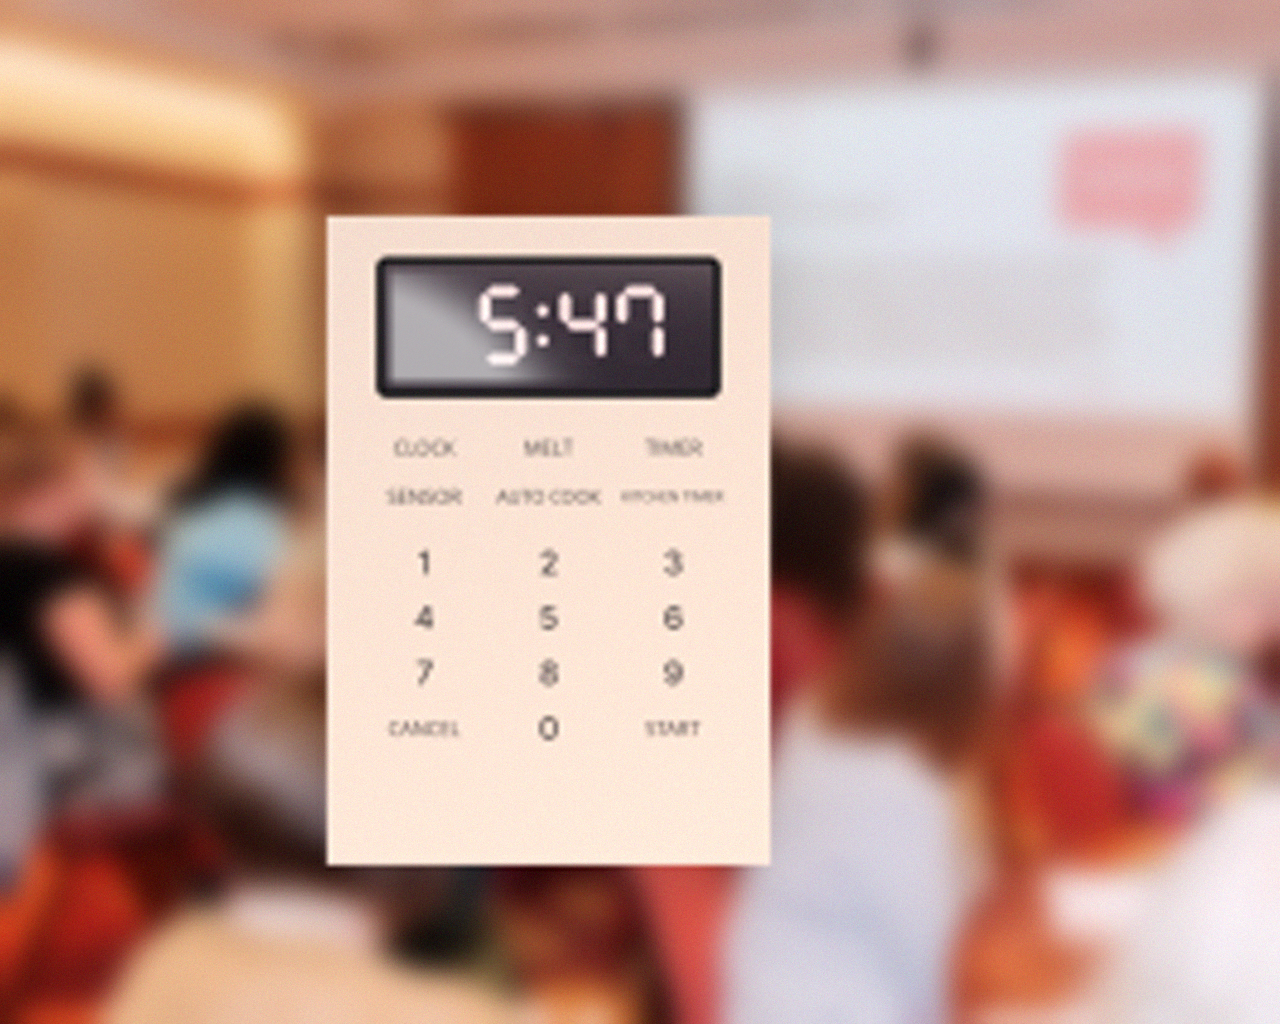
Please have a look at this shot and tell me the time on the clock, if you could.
5:47
